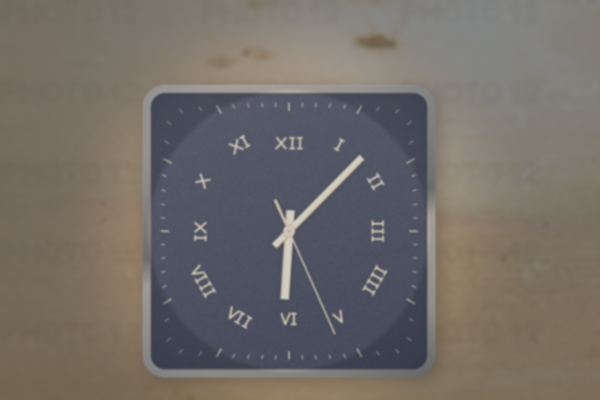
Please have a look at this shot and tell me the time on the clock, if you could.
6:07:26
